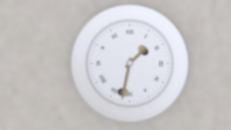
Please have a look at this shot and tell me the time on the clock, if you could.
1:32
